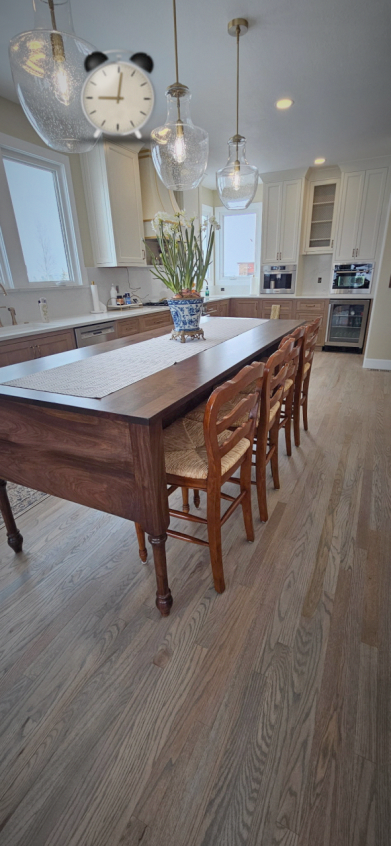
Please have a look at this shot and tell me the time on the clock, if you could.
9:01
